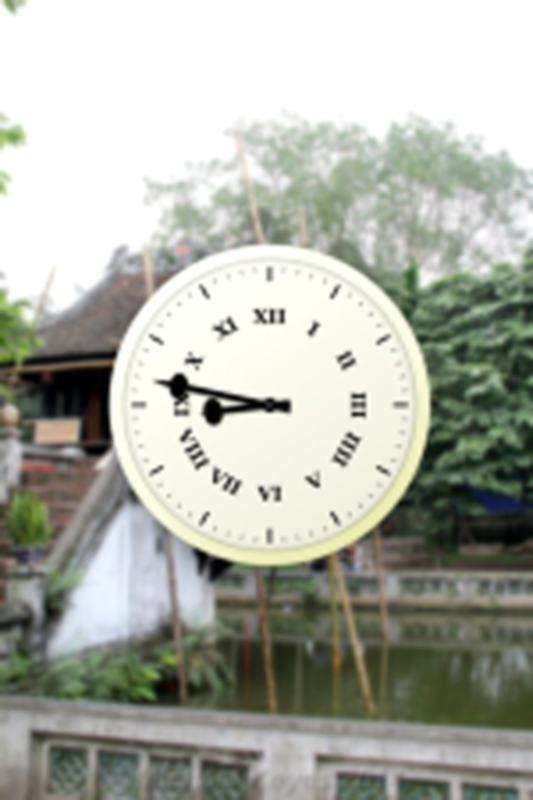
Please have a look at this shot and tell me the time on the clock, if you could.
8:47
